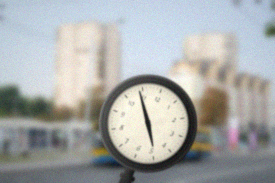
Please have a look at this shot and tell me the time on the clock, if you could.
4:54
